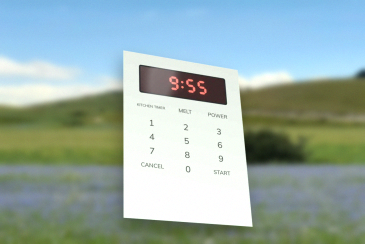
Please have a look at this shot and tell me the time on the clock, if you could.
9:55
